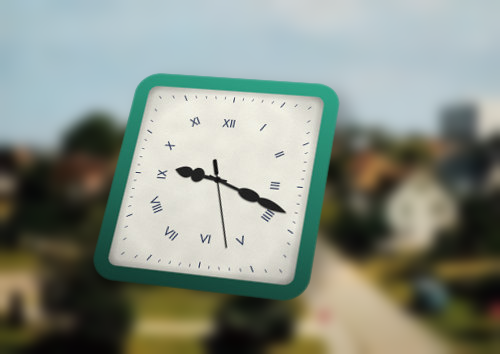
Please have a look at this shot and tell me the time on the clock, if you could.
9:18:27
